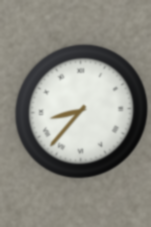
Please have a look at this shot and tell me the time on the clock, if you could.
8:37
